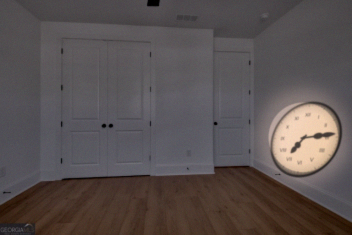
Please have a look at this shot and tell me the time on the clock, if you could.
7:14
